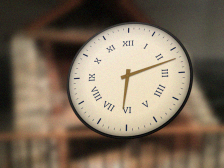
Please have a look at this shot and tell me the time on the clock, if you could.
6:12
